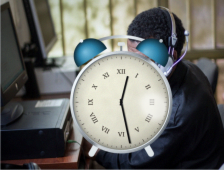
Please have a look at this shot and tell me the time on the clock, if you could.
12:28
